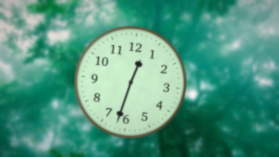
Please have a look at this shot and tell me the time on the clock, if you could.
12:32
